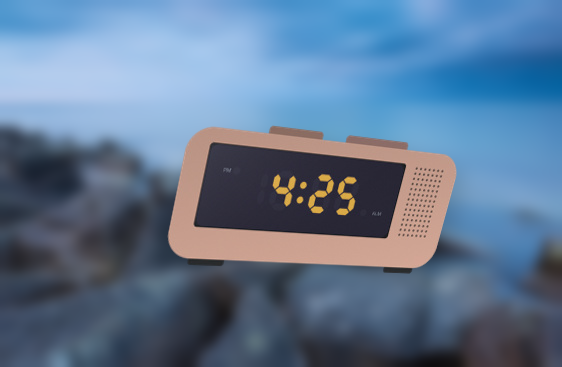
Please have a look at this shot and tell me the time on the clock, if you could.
4:25
